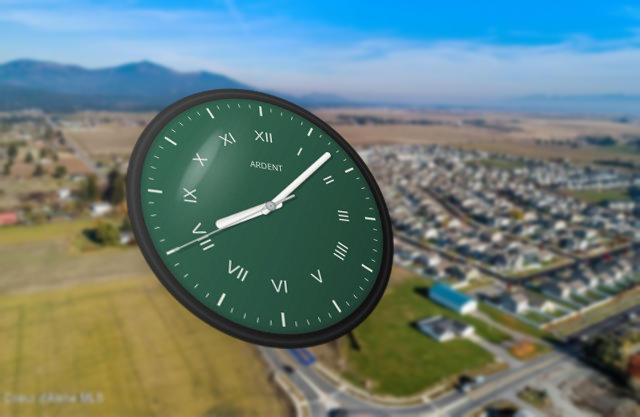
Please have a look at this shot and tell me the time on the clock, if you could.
8:07:40
